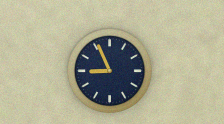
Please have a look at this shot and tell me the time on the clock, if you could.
8:56
